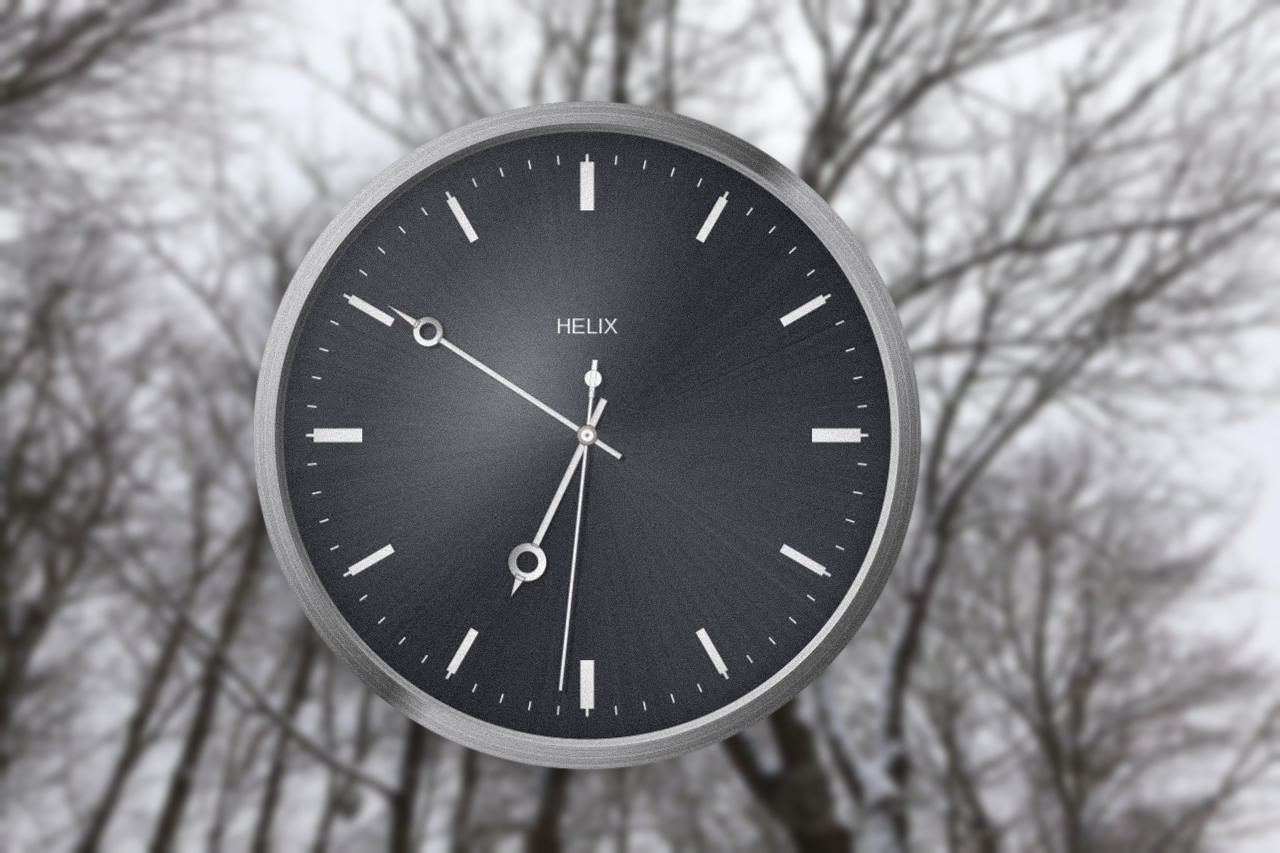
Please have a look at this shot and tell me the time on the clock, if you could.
6:50:31
